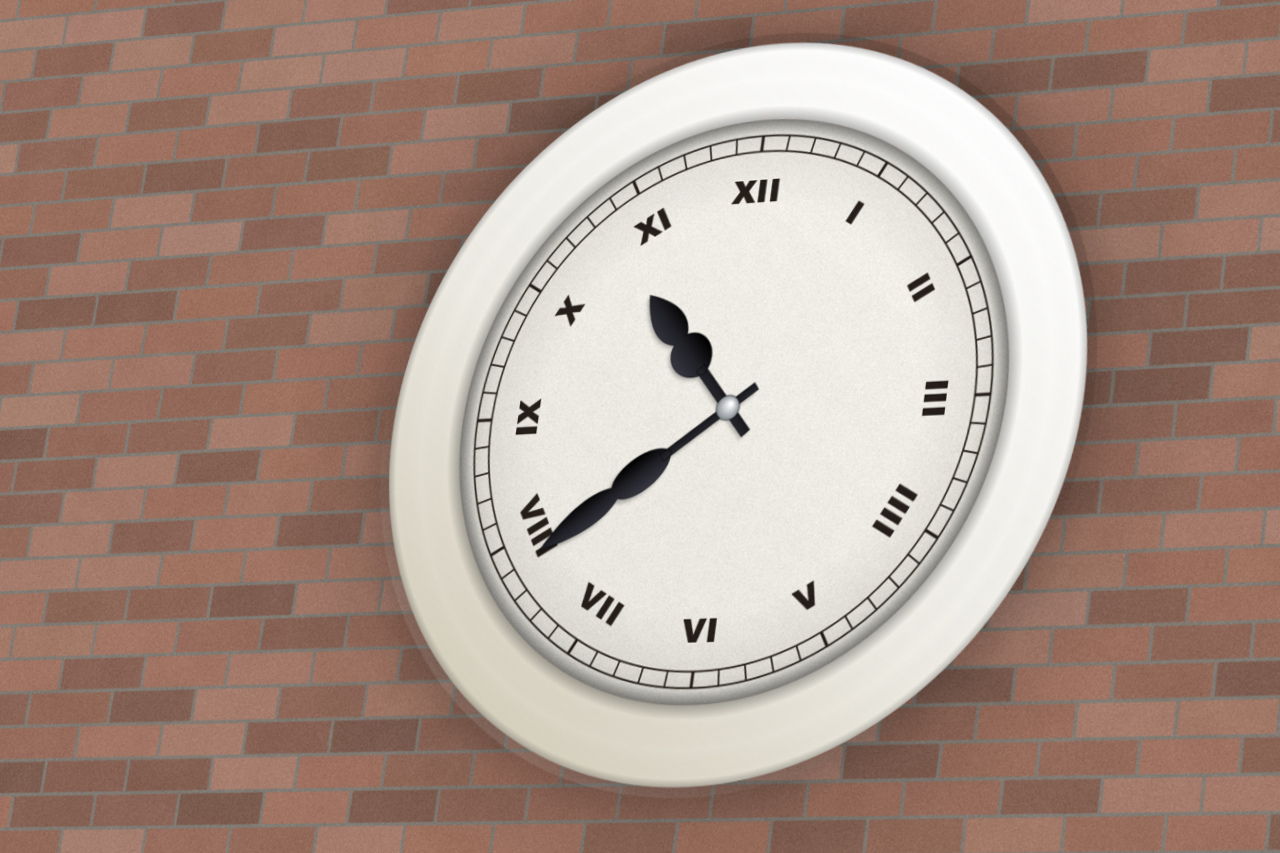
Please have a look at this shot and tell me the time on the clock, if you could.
10:39
